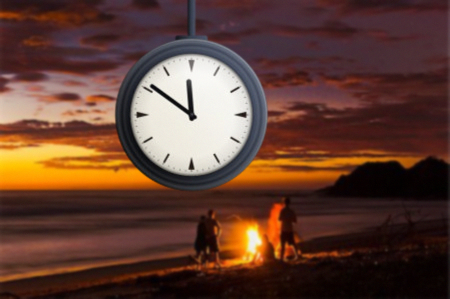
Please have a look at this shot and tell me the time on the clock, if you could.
11:51
